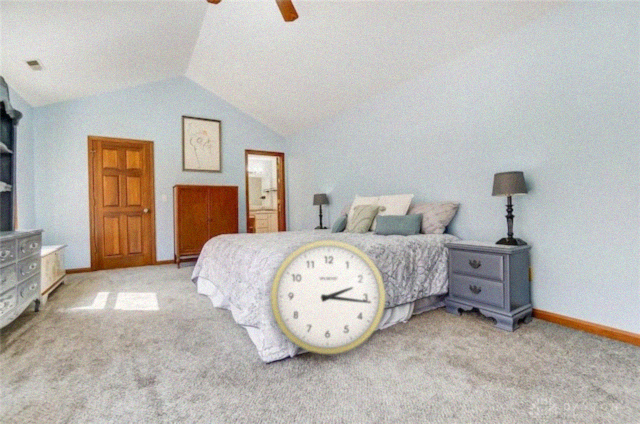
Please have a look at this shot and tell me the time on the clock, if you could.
2:16
